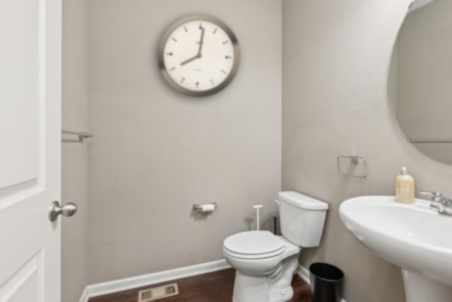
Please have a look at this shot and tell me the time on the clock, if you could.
8:01
